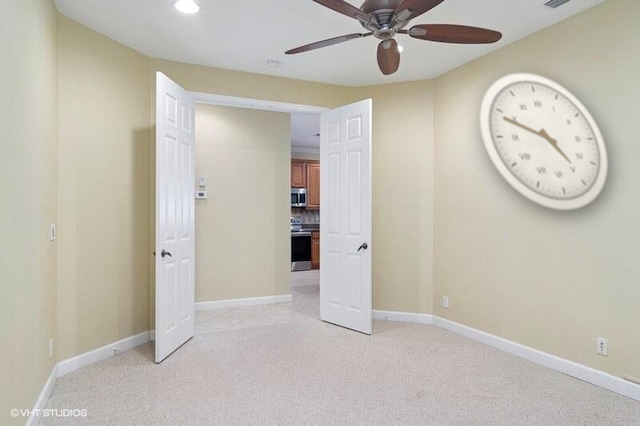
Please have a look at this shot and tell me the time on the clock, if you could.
4:49
